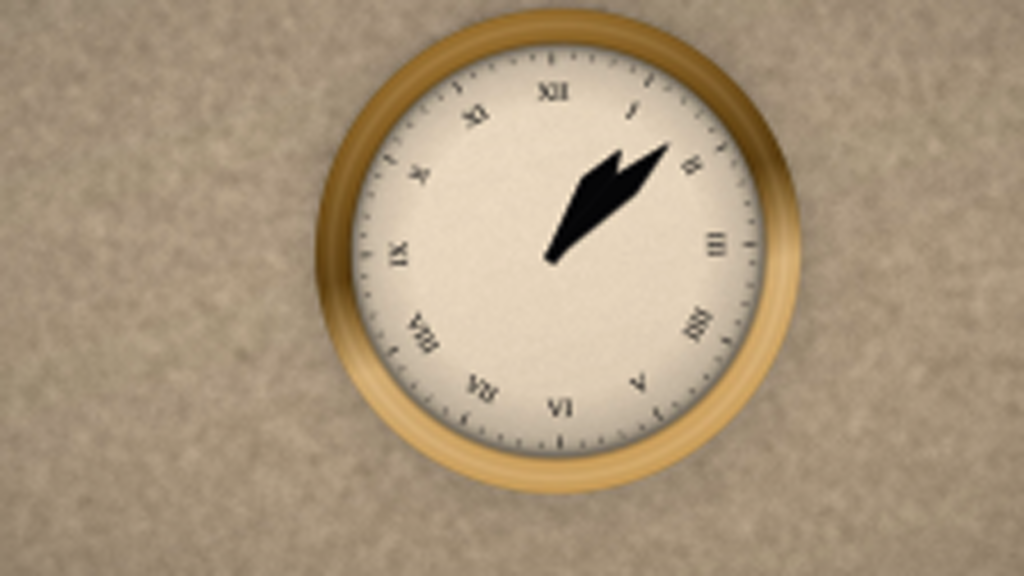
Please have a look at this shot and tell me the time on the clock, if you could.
1:08
